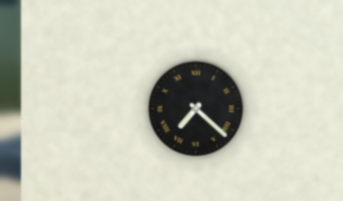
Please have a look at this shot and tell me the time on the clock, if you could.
7:22
